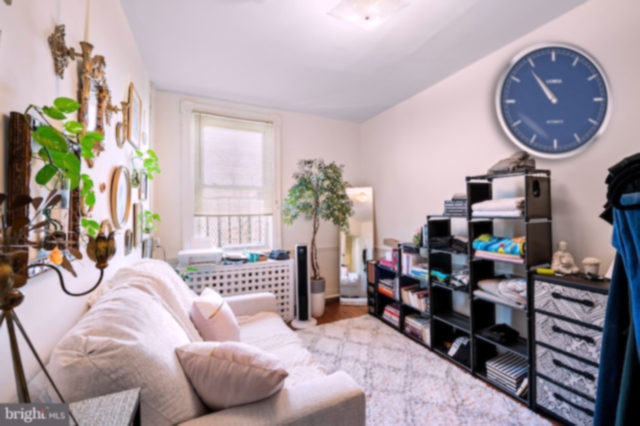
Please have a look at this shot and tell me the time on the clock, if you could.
10:54
